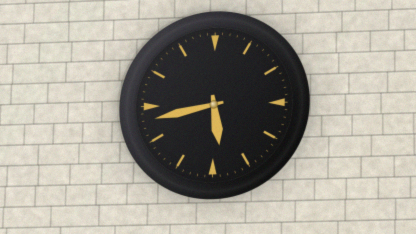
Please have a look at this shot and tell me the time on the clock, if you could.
5:43
